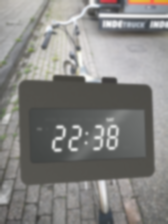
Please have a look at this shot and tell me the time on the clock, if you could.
22:38
